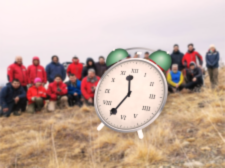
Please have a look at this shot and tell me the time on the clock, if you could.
11:35
